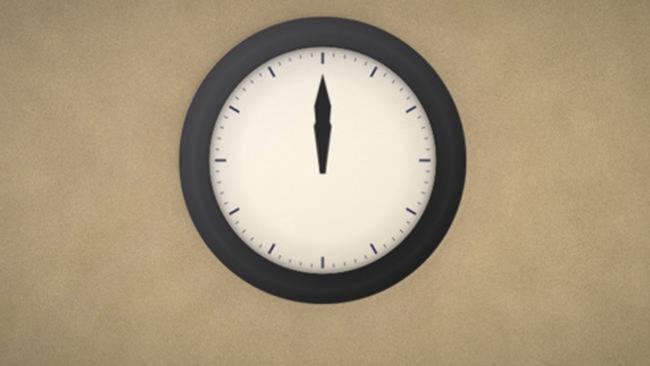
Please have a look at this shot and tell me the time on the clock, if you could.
12:00
